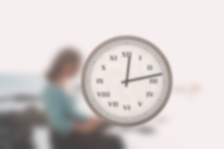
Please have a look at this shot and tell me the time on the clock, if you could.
12:13
